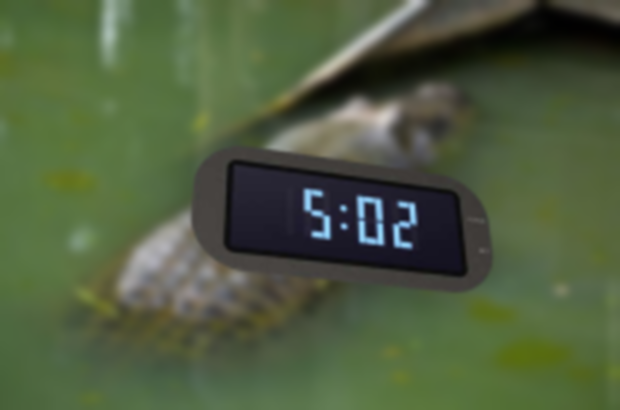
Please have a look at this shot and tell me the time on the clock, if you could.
5:02
